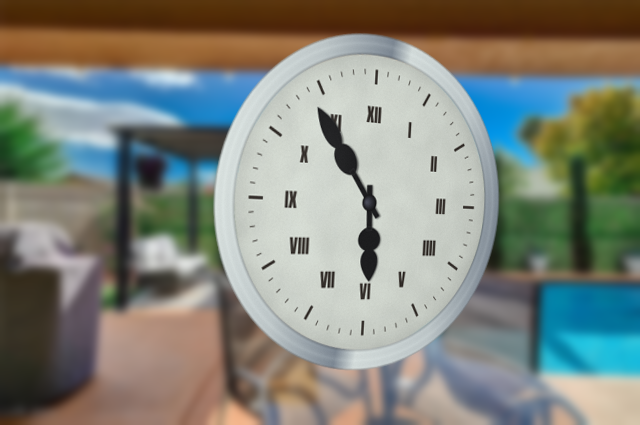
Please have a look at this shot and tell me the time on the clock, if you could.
5:54
